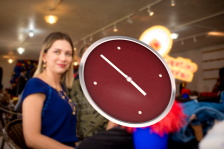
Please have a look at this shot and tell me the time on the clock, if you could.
4:54
